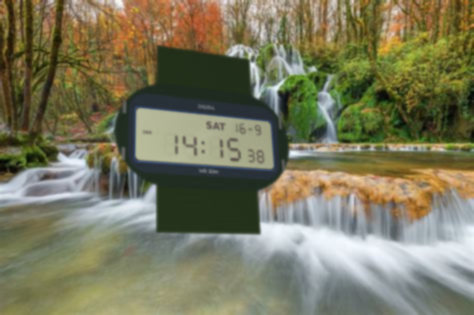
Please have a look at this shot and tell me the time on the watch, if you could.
14:15:38
